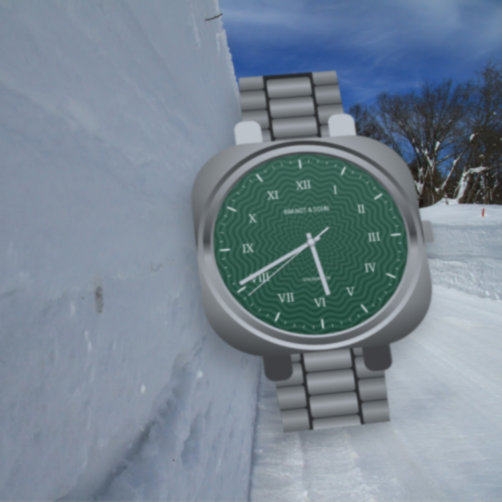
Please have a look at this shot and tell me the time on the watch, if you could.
5:40:39
